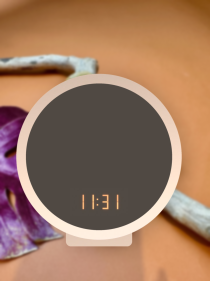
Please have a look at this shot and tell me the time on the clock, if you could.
11:31
